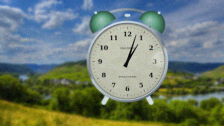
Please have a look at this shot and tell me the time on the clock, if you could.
1:03
